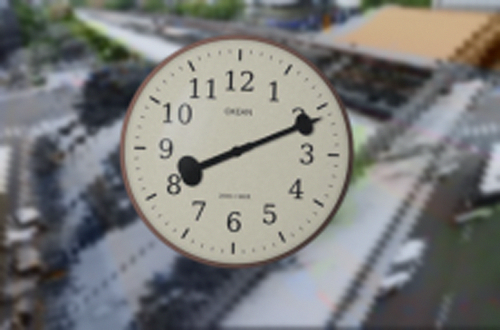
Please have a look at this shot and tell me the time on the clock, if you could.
8:11
